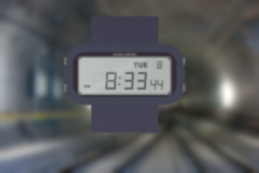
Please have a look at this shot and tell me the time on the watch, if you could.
8:33
